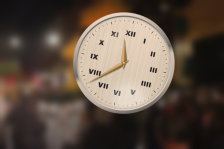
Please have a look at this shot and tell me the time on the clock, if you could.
11:38
